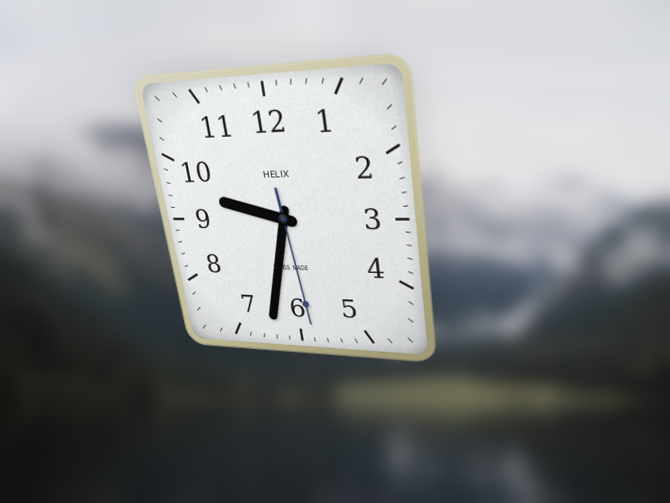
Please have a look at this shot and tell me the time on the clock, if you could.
9:32:29
